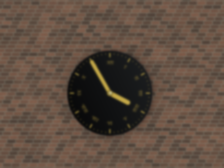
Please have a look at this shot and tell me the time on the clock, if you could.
3:55
